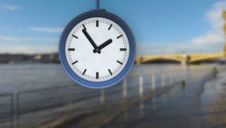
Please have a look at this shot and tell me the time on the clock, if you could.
1:54
